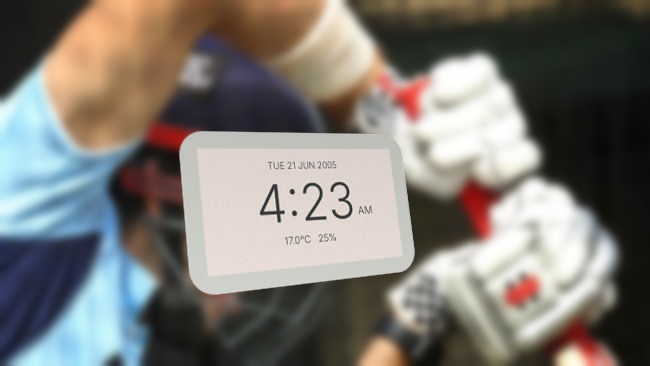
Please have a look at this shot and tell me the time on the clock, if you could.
4:23
